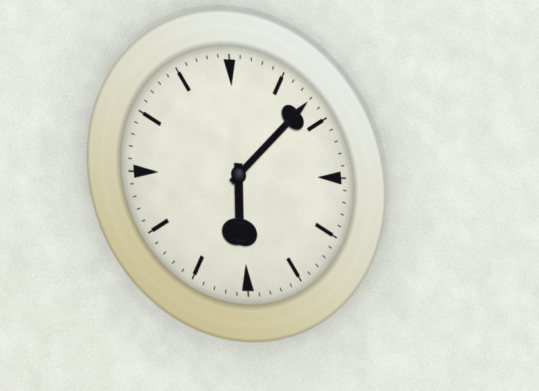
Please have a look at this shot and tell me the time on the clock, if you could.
6:08
